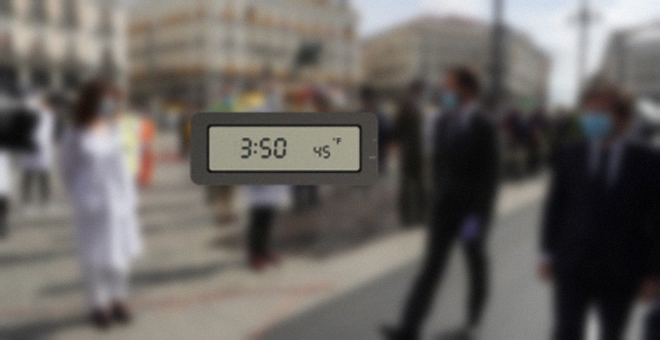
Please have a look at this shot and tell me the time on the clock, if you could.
3:50
